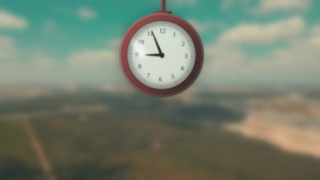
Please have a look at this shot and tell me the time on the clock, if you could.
8:56
